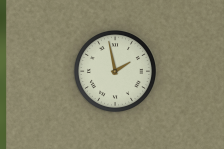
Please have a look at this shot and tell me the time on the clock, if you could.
1:58
